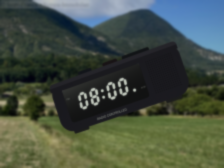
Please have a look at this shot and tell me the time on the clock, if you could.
8:00
